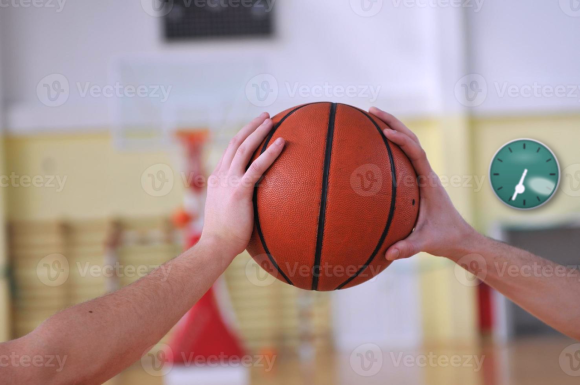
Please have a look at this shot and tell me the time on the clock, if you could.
6:34
